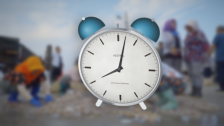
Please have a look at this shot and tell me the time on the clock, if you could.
8:02
